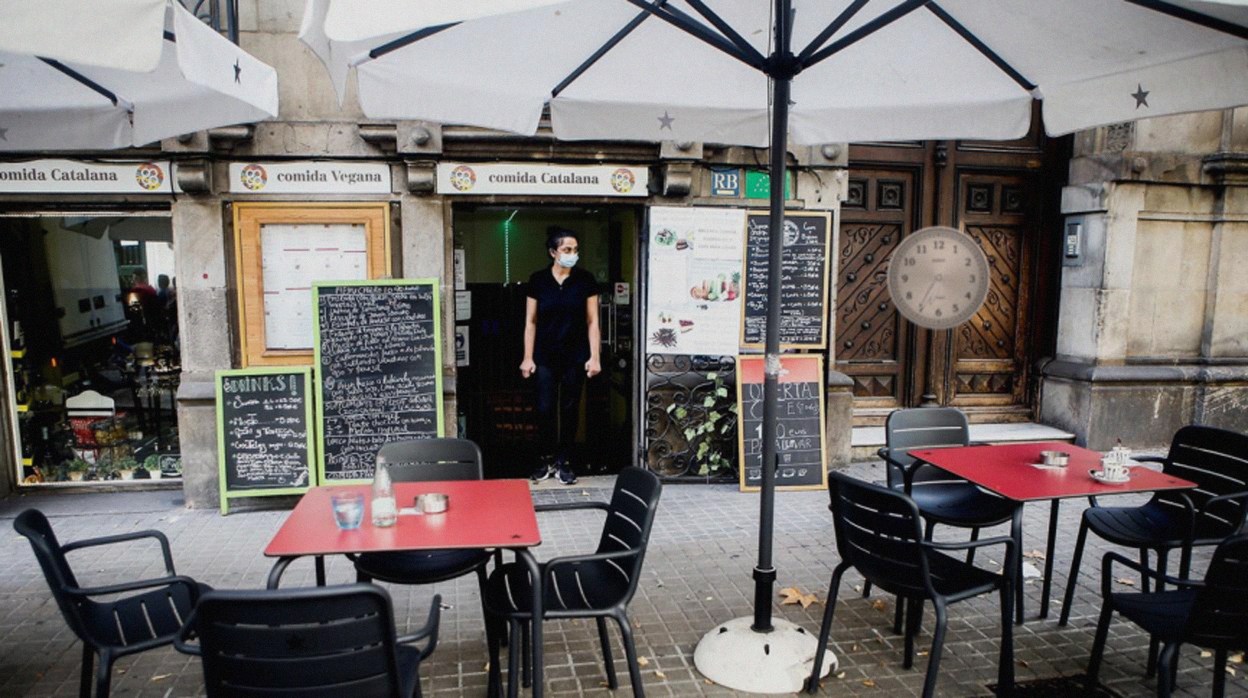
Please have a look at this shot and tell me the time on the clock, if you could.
6:35
